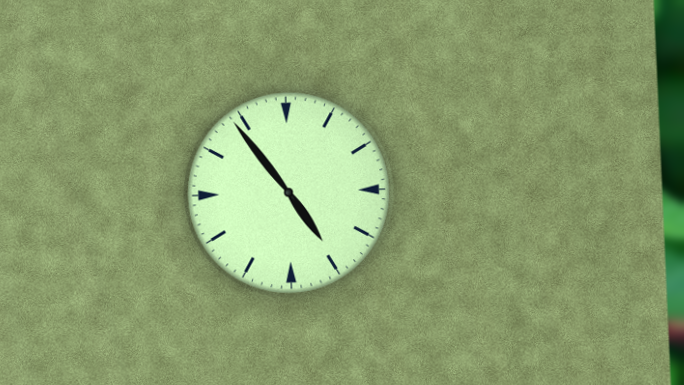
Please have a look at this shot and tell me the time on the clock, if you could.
4:54
